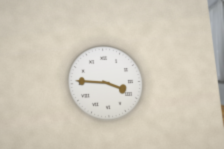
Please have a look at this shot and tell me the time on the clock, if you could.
3:46
